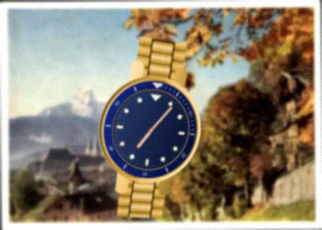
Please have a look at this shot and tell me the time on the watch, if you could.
7:06
